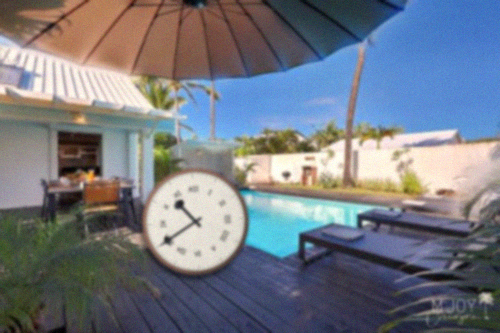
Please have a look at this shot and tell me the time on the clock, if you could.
10:40
